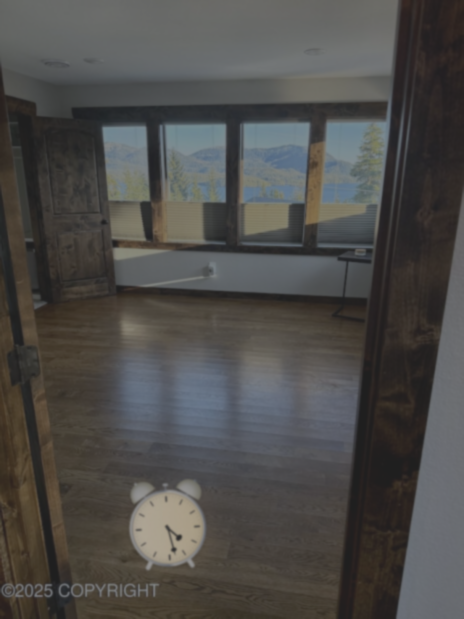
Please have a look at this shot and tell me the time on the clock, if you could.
4:28
